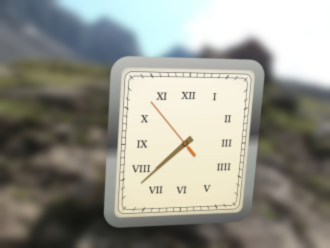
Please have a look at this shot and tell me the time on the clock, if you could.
7:37:53
